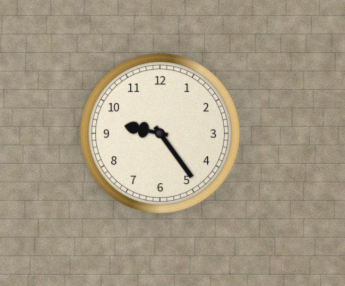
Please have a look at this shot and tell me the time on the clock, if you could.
9:24
